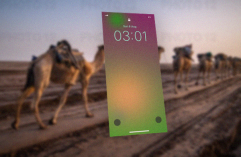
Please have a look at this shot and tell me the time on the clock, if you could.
3:01
